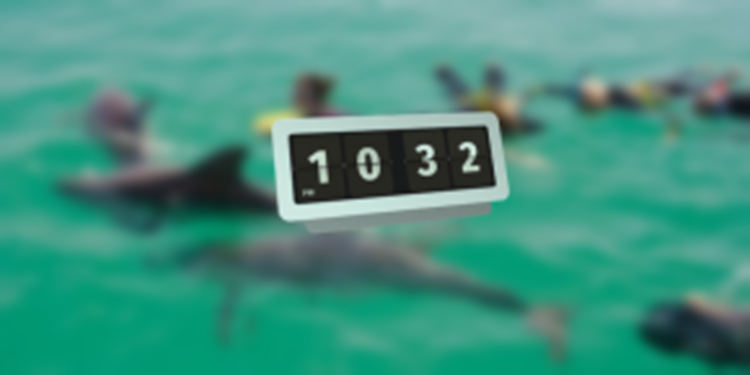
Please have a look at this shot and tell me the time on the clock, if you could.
10:32
